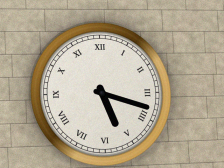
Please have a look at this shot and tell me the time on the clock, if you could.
5:18
